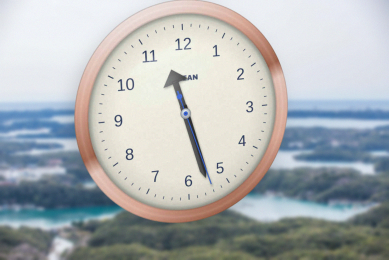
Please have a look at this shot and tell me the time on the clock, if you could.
11:27:27
